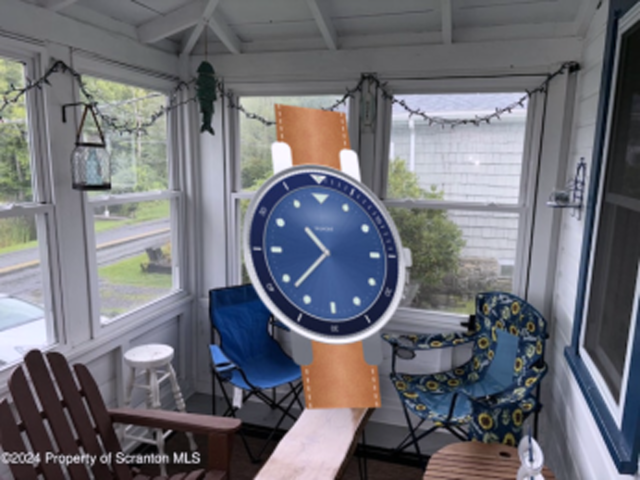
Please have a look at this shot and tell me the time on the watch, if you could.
10:38
